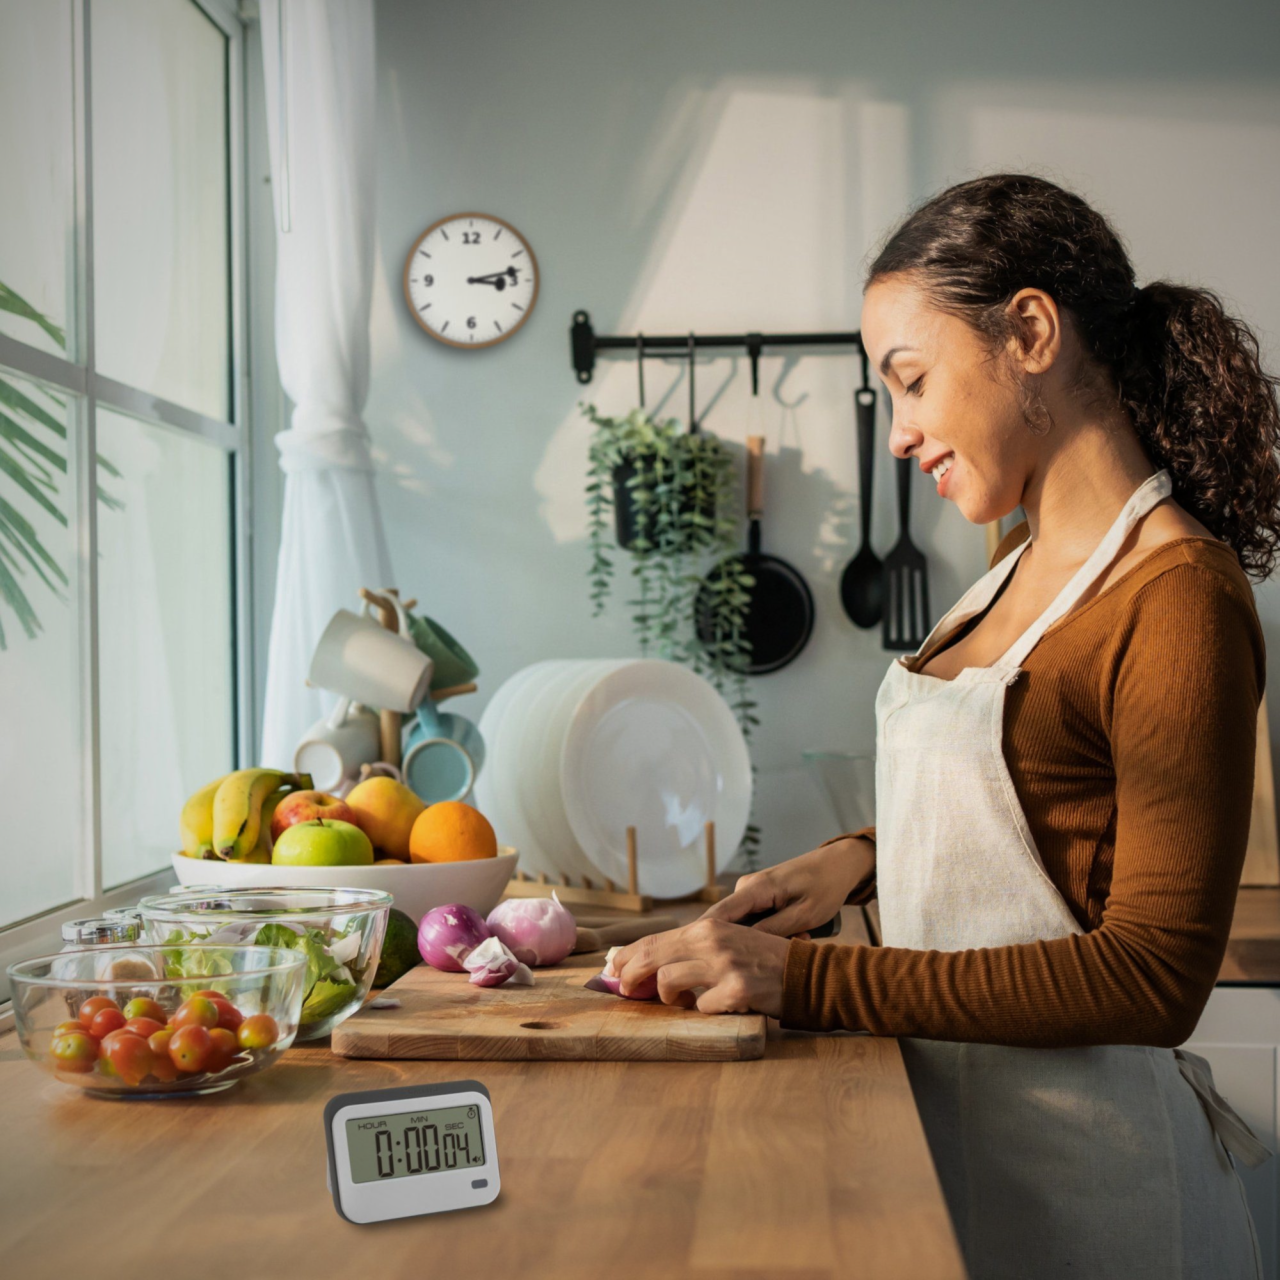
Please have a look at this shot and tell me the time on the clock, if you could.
3:13
